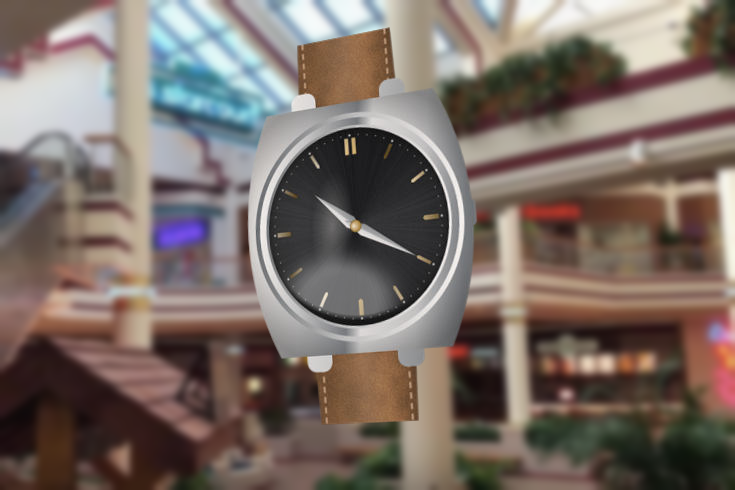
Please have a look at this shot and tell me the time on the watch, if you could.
10:20
